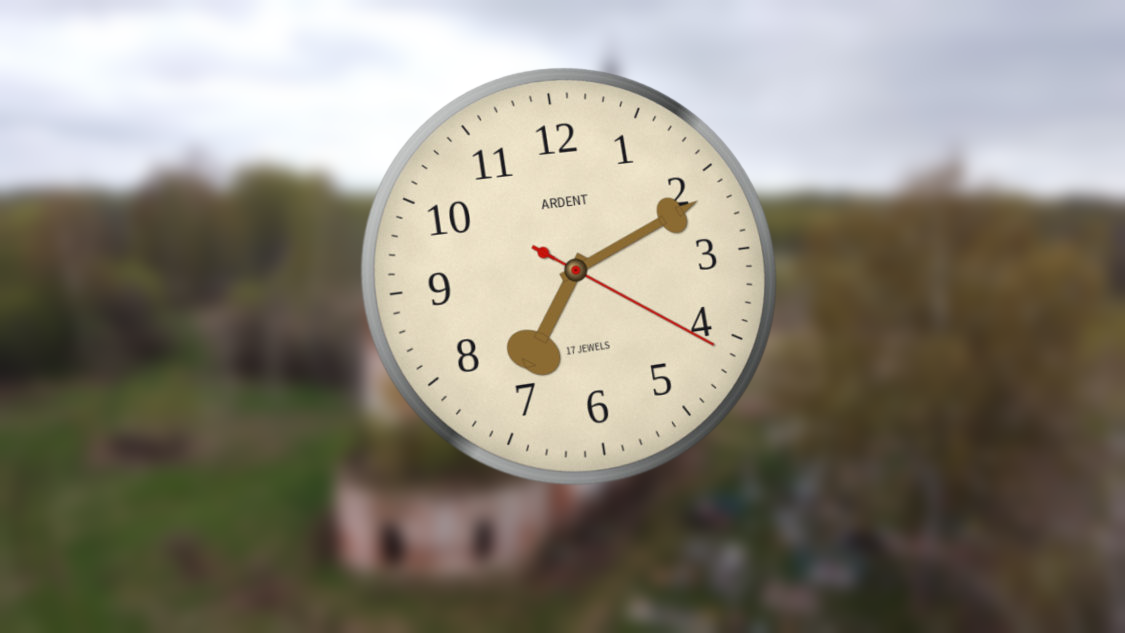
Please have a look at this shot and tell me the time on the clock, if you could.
7:11:21
